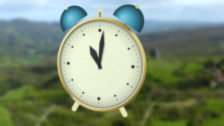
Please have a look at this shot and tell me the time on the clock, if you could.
11:01
